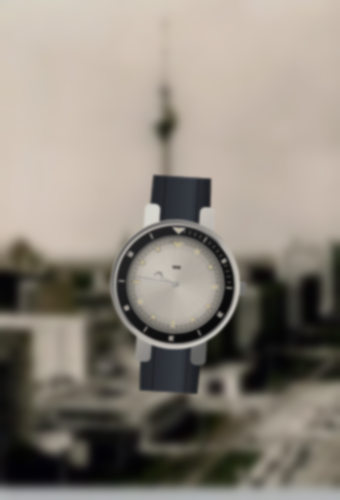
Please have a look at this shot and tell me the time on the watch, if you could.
9:46
